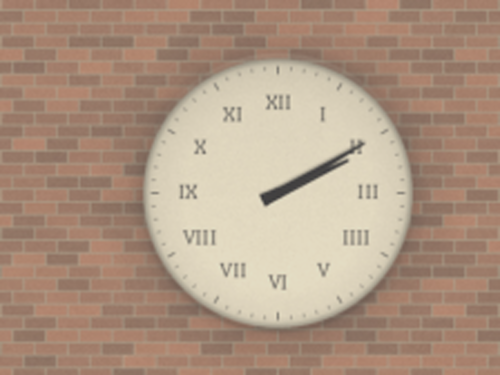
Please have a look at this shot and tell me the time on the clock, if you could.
2:10
